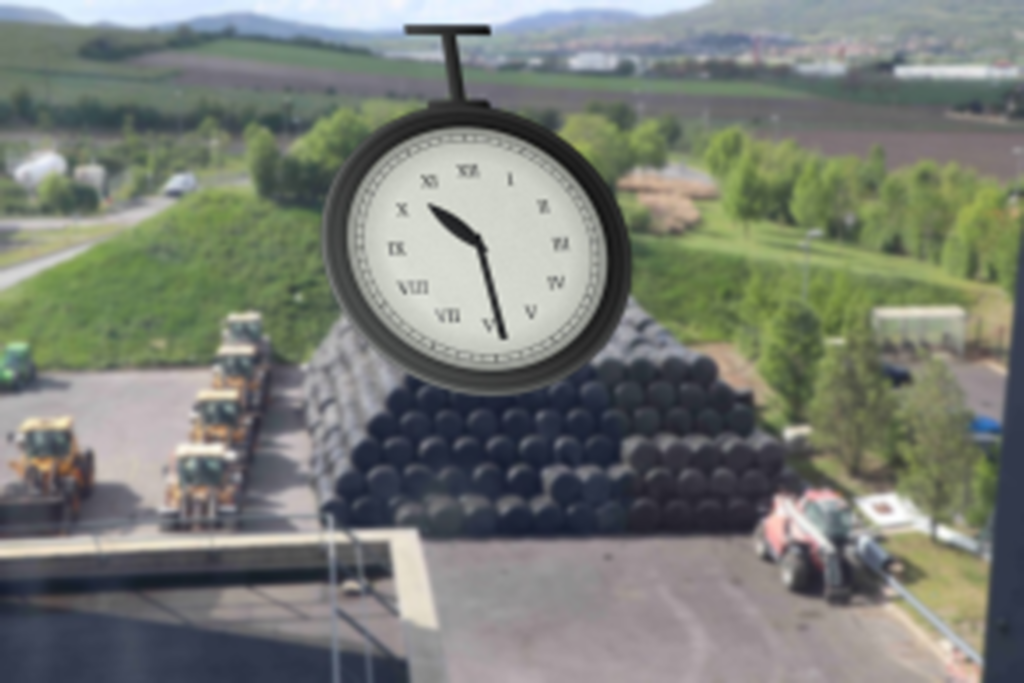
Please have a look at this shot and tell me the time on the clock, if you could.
10:29
